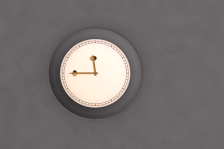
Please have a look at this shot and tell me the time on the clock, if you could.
11:45
